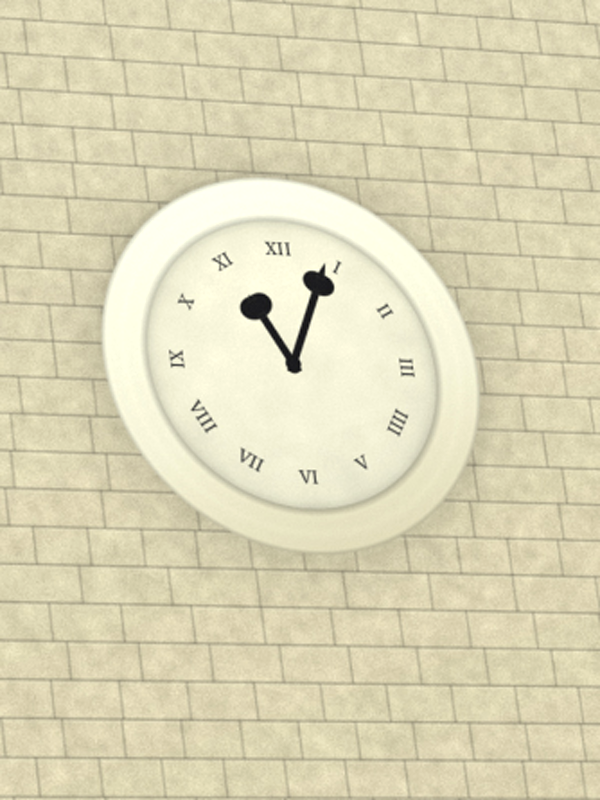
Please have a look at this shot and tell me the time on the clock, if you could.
11:04
